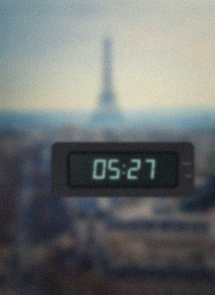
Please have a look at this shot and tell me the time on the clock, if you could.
5:27
